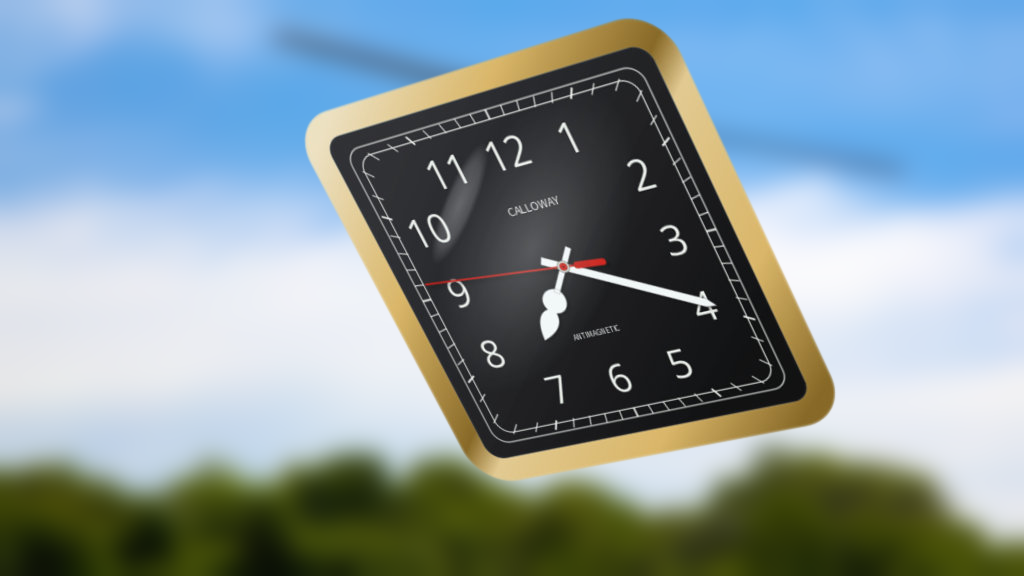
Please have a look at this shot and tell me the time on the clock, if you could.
7:19:46
